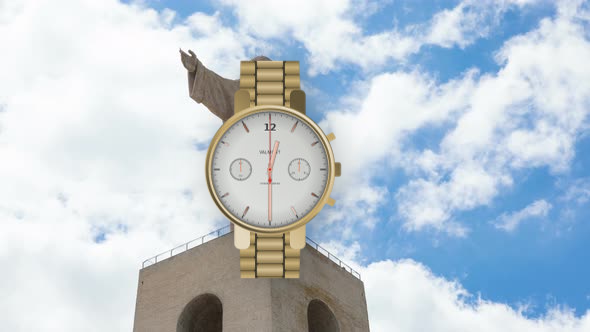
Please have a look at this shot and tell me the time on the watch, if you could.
12:30
